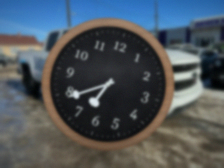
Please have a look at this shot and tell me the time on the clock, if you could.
6:39
